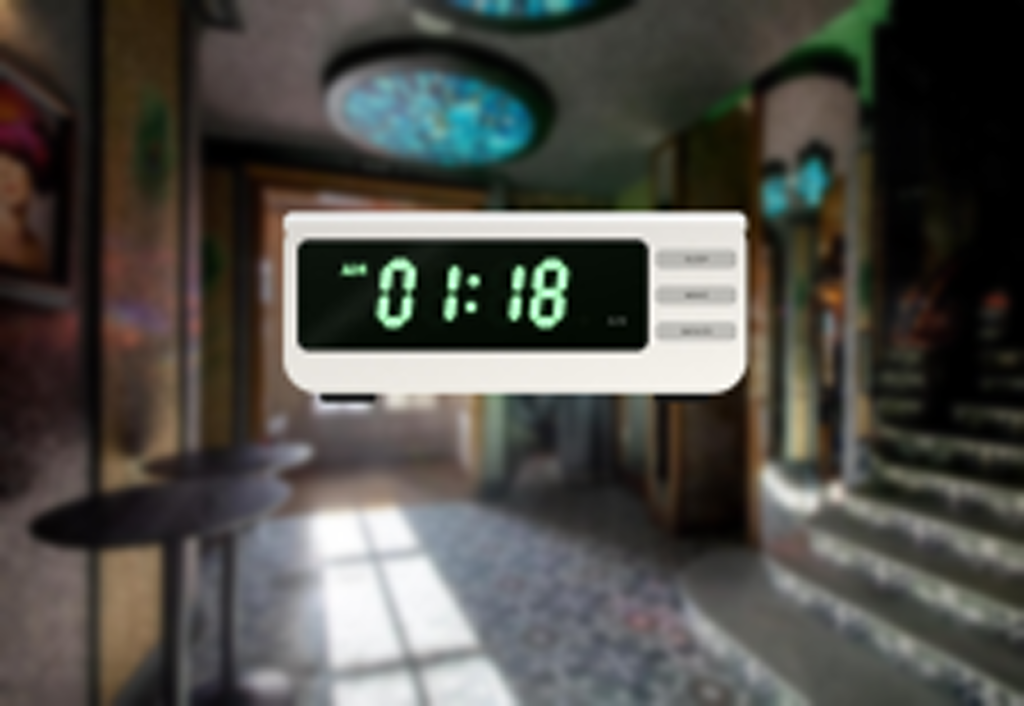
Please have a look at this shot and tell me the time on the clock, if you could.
1:18
